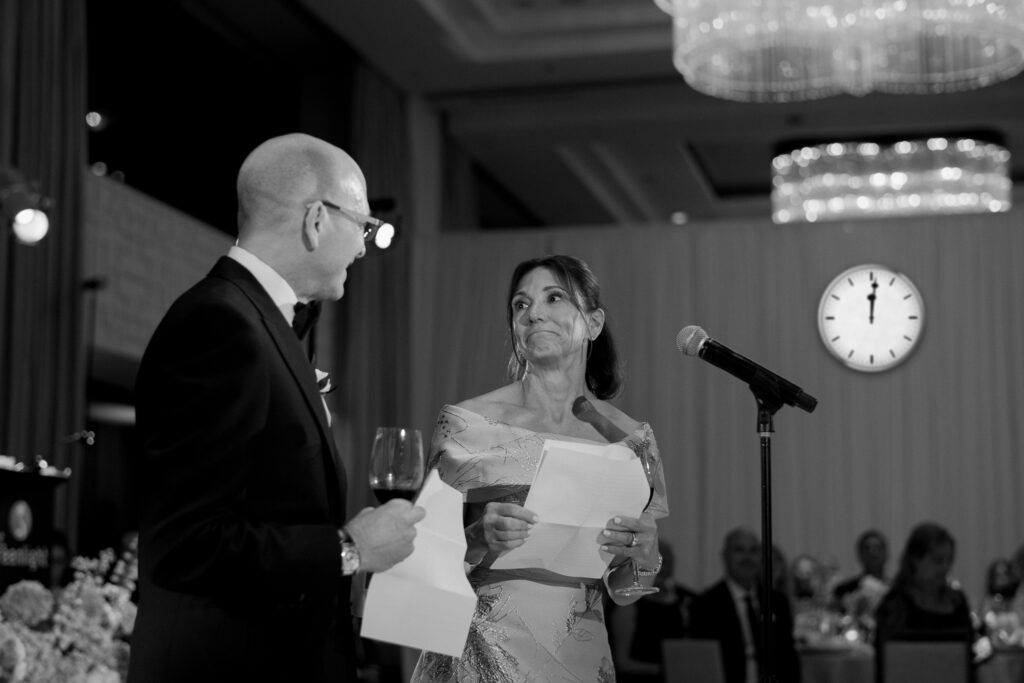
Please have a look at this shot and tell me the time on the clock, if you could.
12:01
